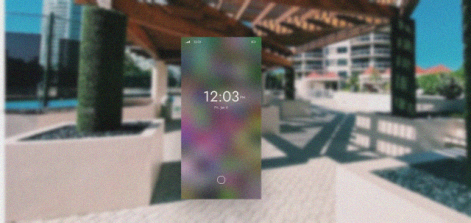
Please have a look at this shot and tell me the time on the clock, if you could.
12:03
